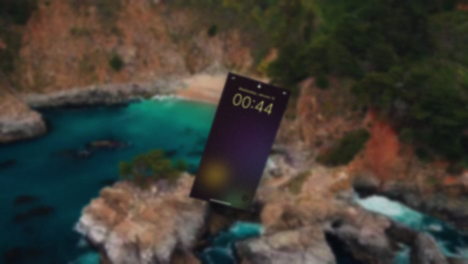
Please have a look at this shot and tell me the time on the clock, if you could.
0:44
